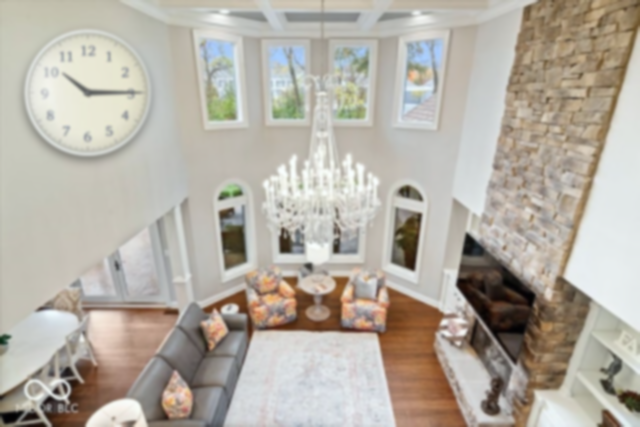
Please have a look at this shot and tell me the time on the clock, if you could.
10:15
